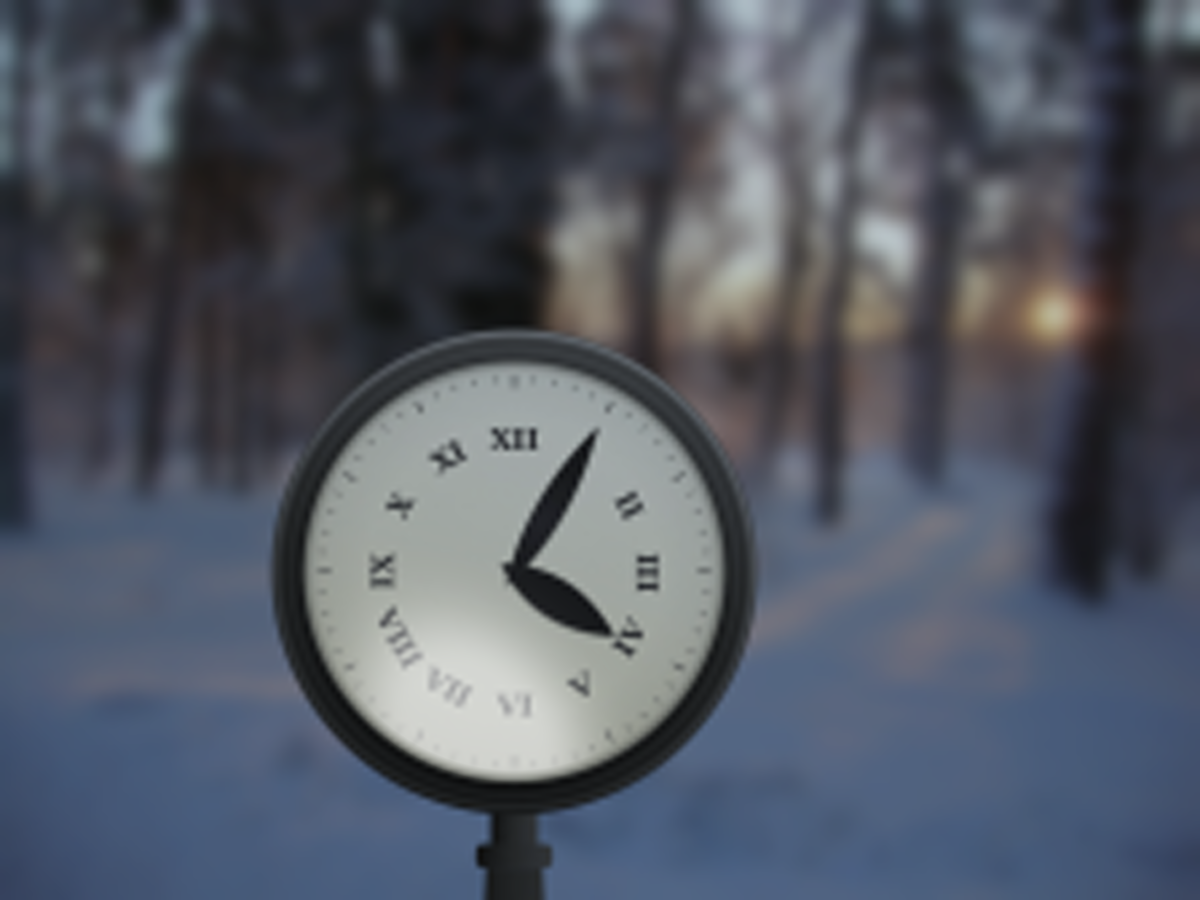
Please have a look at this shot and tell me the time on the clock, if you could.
4:05
